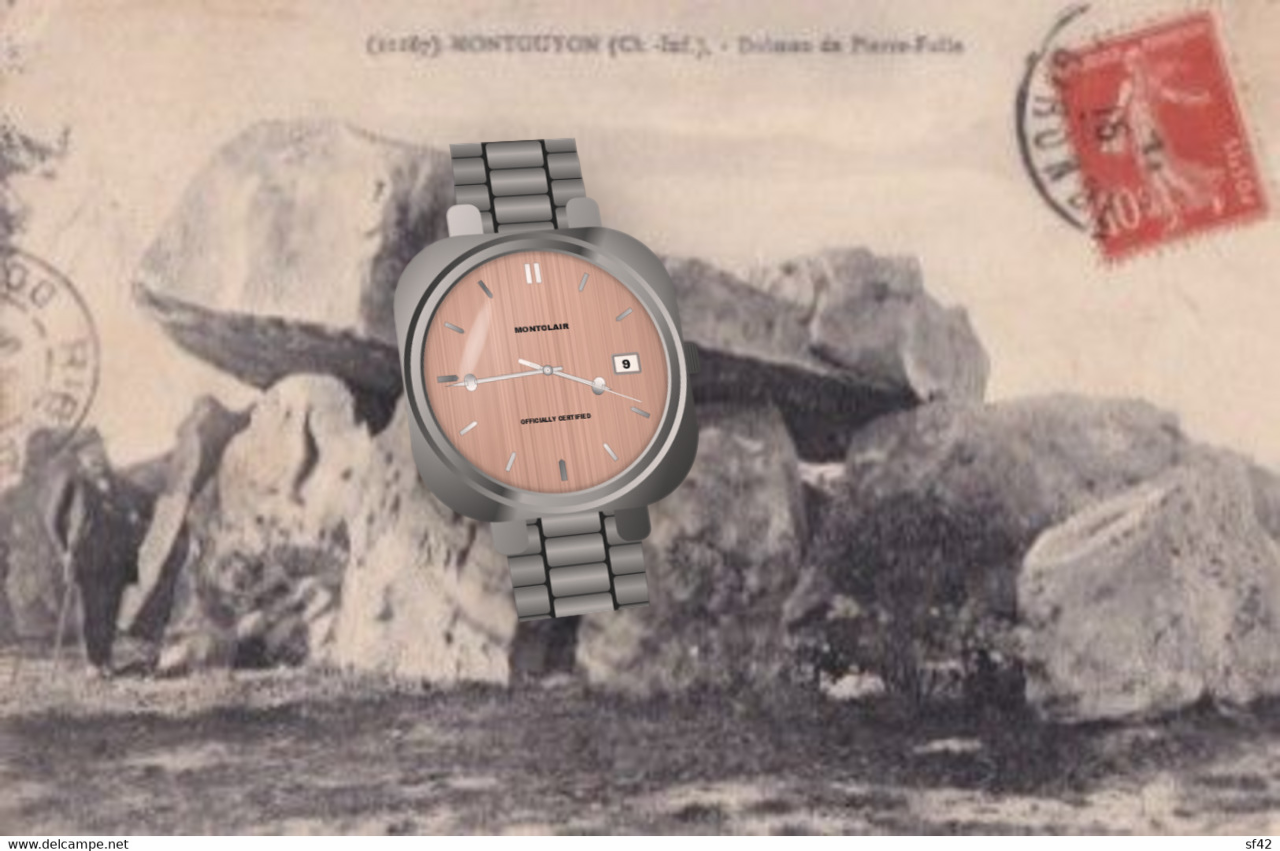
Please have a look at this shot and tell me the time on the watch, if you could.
3:44:19
